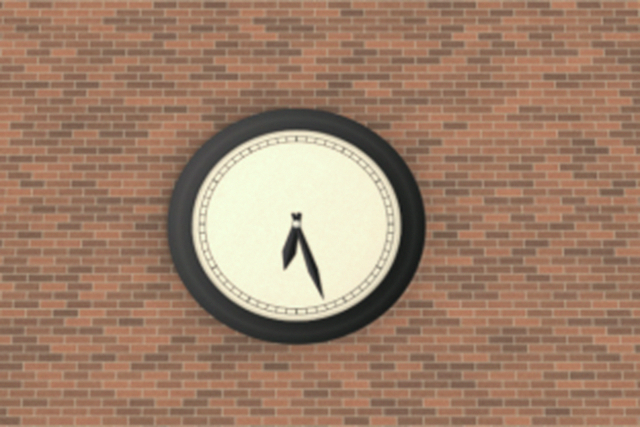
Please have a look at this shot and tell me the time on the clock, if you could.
6:27
